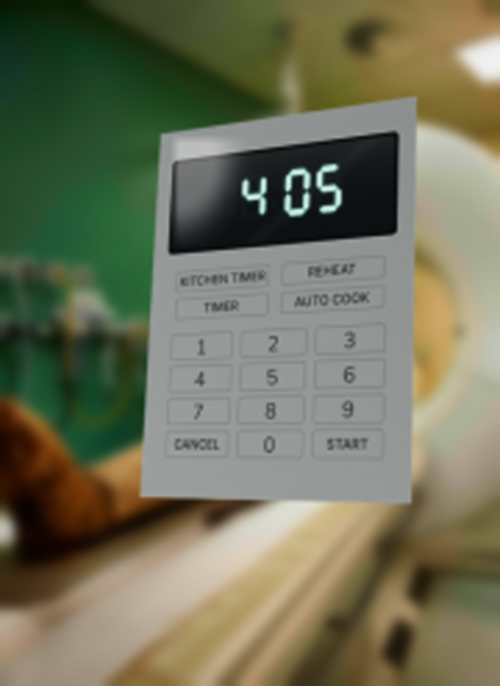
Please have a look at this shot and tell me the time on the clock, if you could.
4:05
